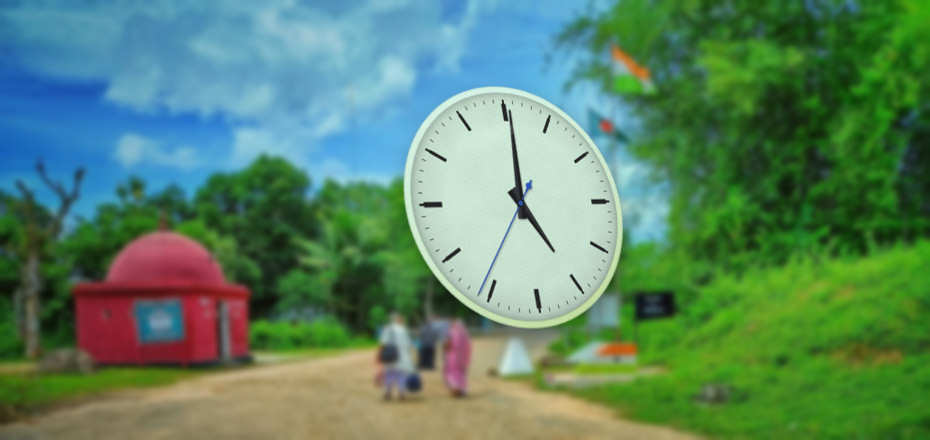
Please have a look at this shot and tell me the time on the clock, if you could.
5:00:36
